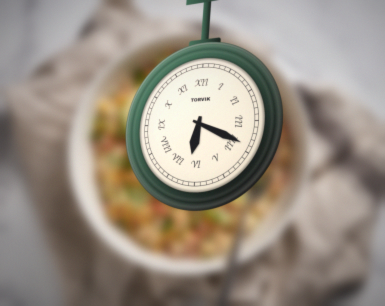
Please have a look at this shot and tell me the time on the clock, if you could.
6:19
